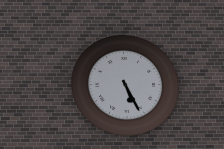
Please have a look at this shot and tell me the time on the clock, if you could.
5:26
